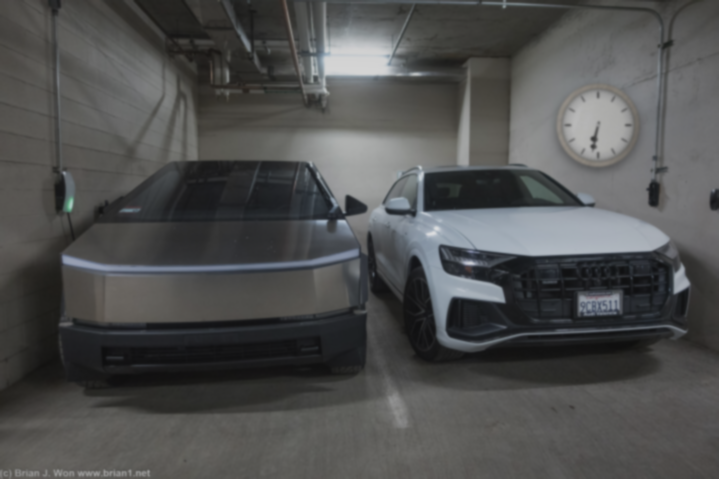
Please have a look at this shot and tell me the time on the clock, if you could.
6:32
